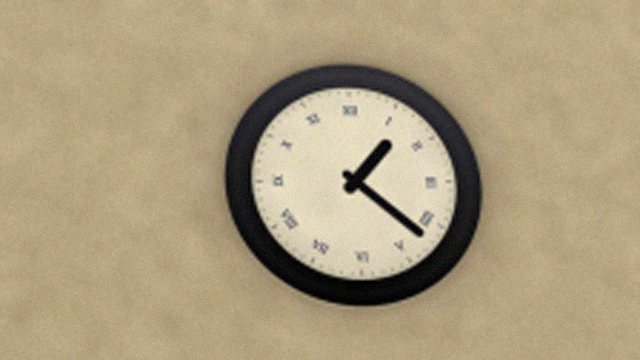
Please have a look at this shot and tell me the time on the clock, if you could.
1:22
